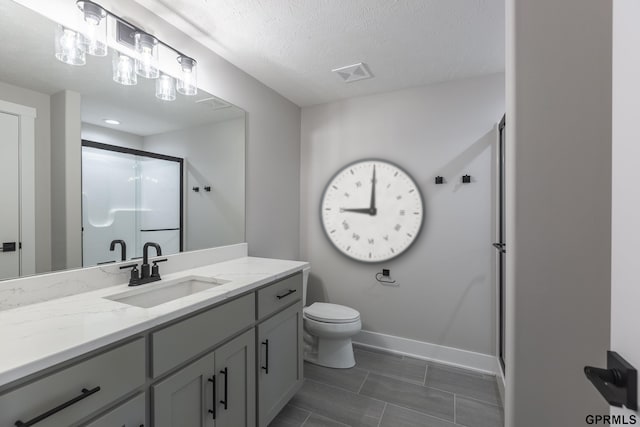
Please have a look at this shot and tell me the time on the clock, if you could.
9:00
